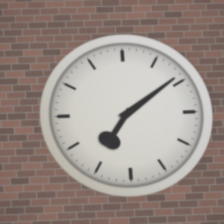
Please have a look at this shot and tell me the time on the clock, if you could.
7:09
